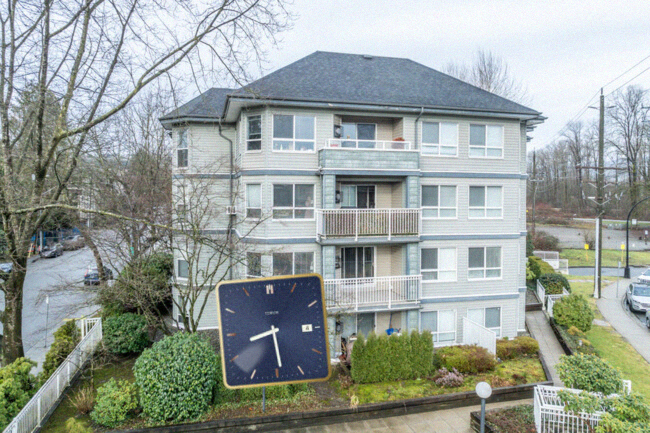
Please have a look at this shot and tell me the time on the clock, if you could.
8:29
